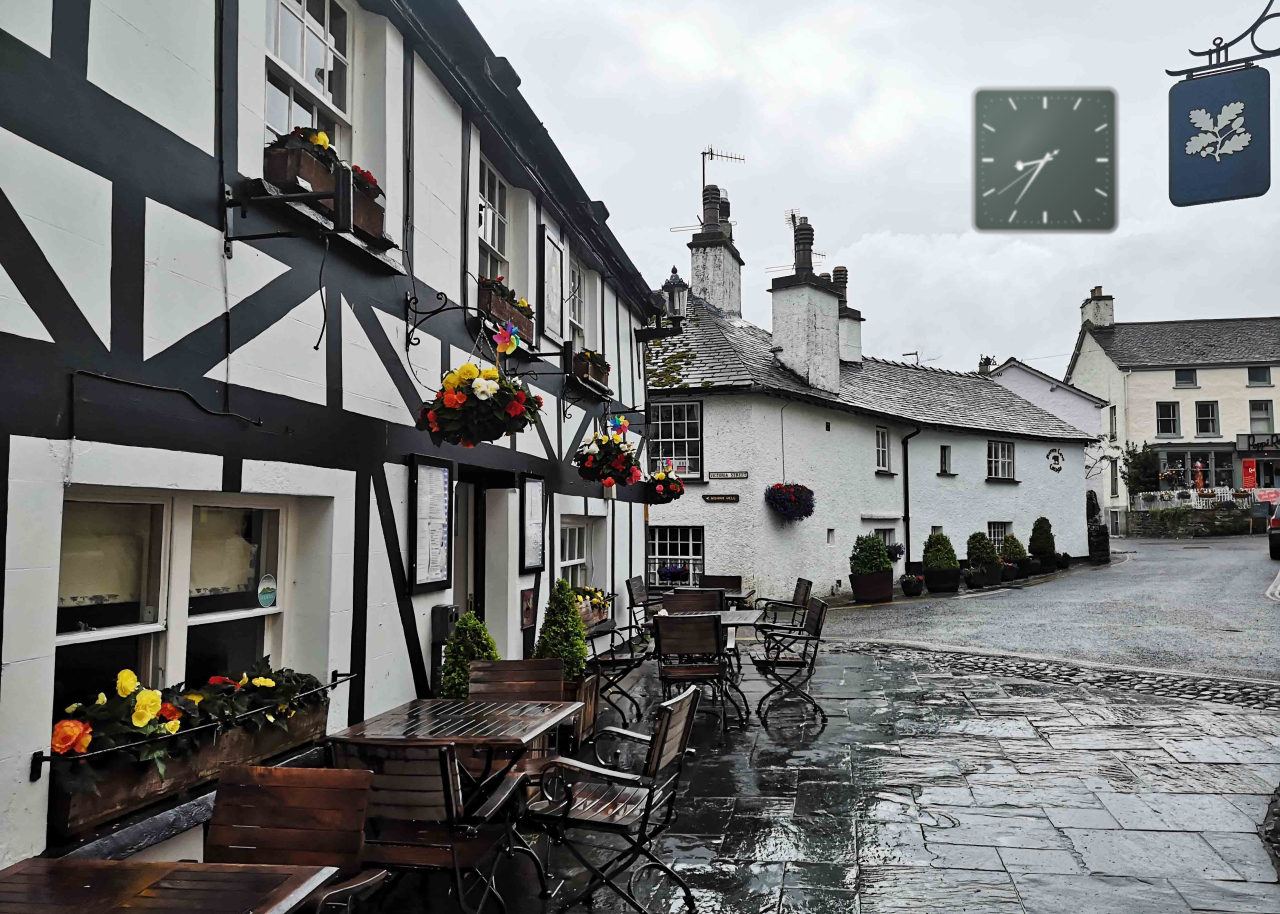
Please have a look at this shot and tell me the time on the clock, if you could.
8:35:39
